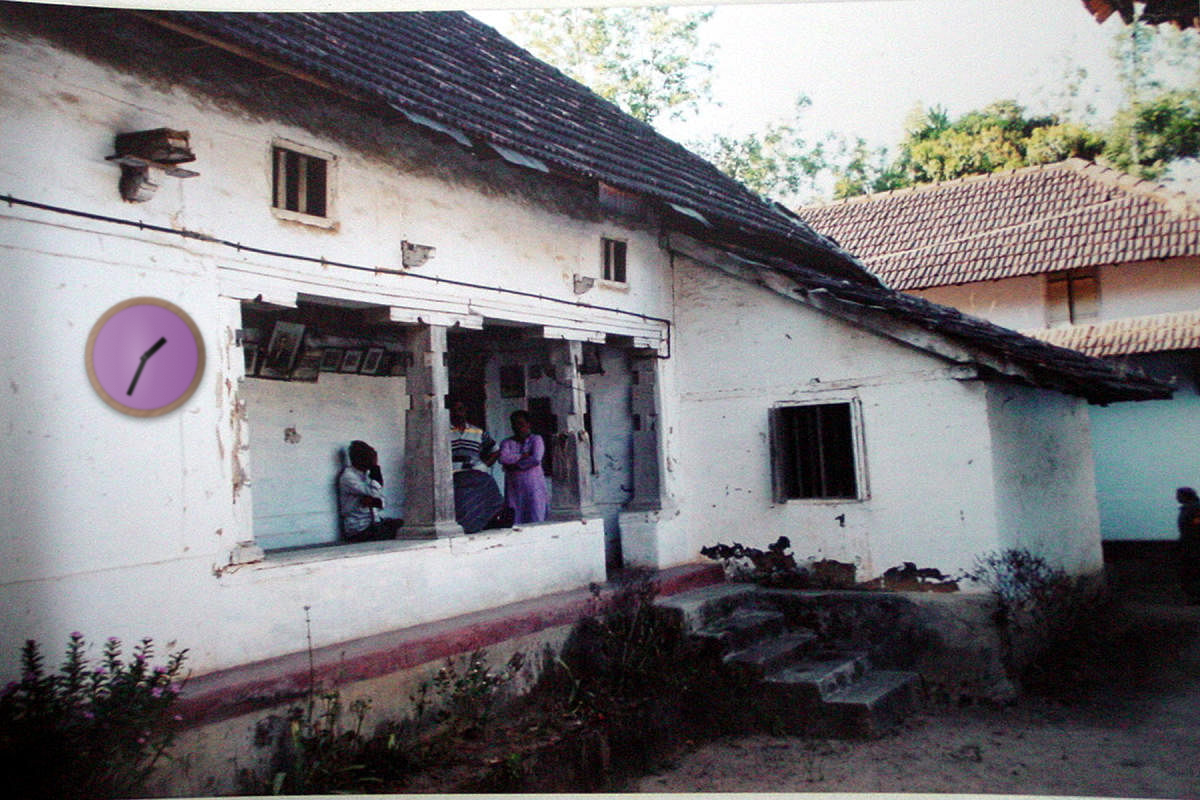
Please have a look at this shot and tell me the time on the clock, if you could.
1:34
